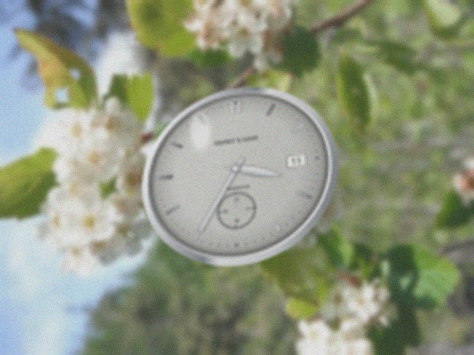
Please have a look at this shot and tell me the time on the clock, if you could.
3:35
